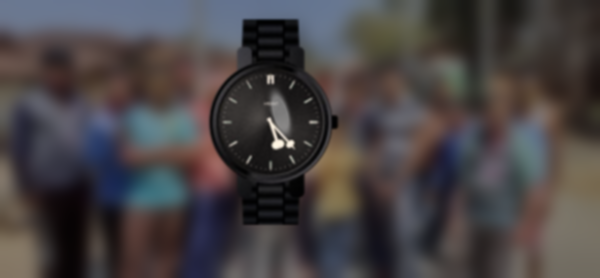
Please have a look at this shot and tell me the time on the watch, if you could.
5:23
